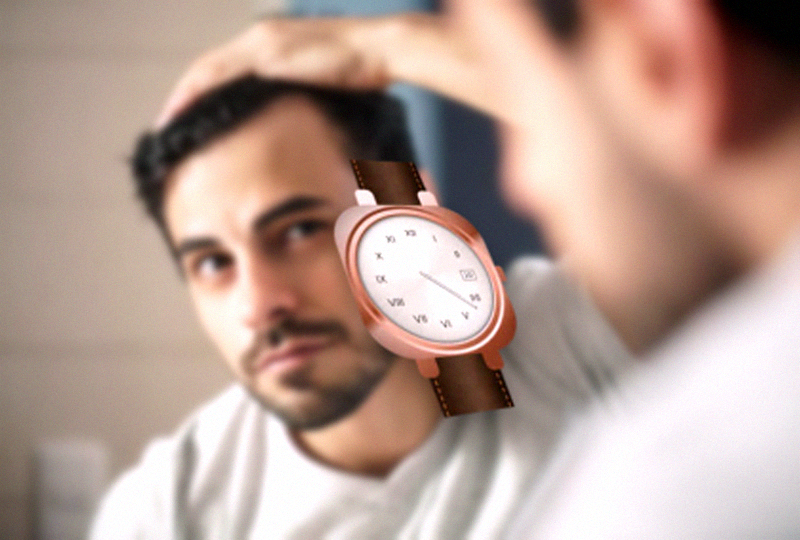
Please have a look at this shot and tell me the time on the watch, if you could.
4:22
